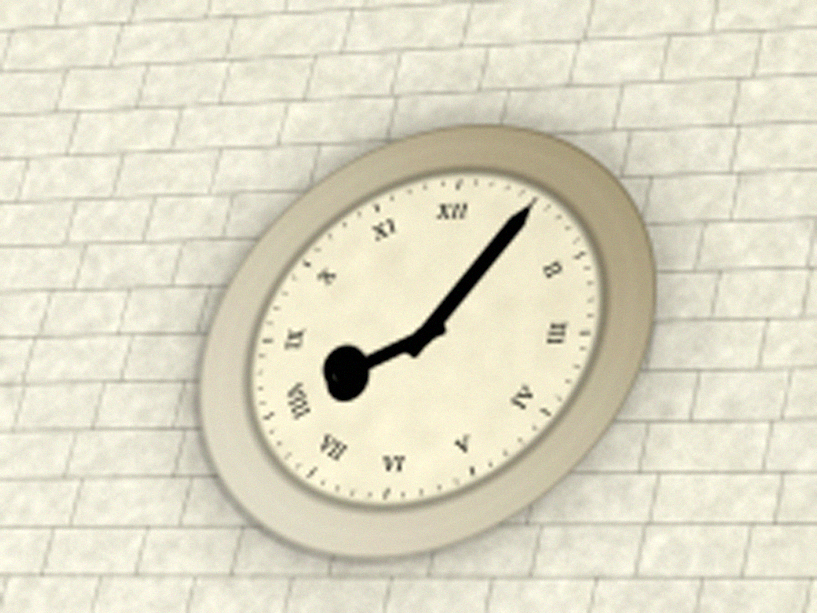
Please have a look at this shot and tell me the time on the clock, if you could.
8:05
